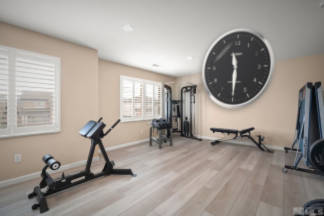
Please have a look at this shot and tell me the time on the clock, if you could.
11:30
